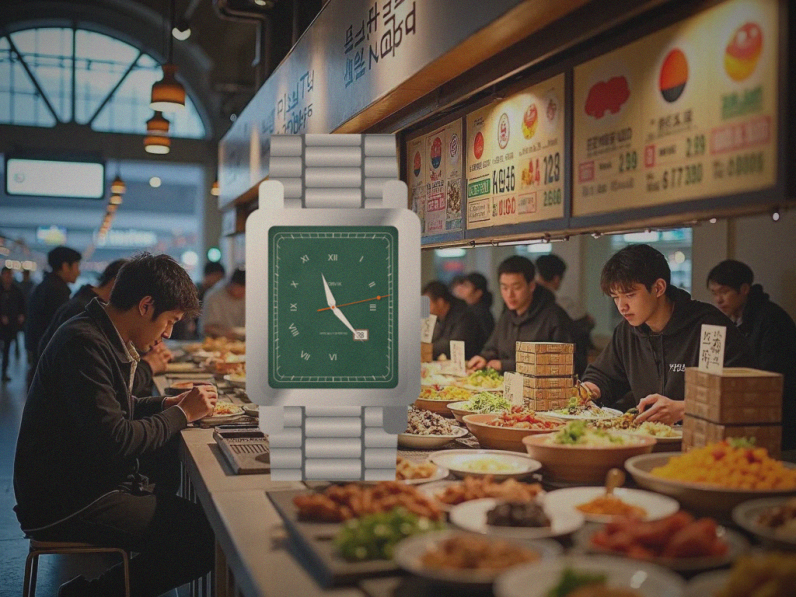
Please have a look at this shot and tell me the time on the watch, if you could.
11:23:13
